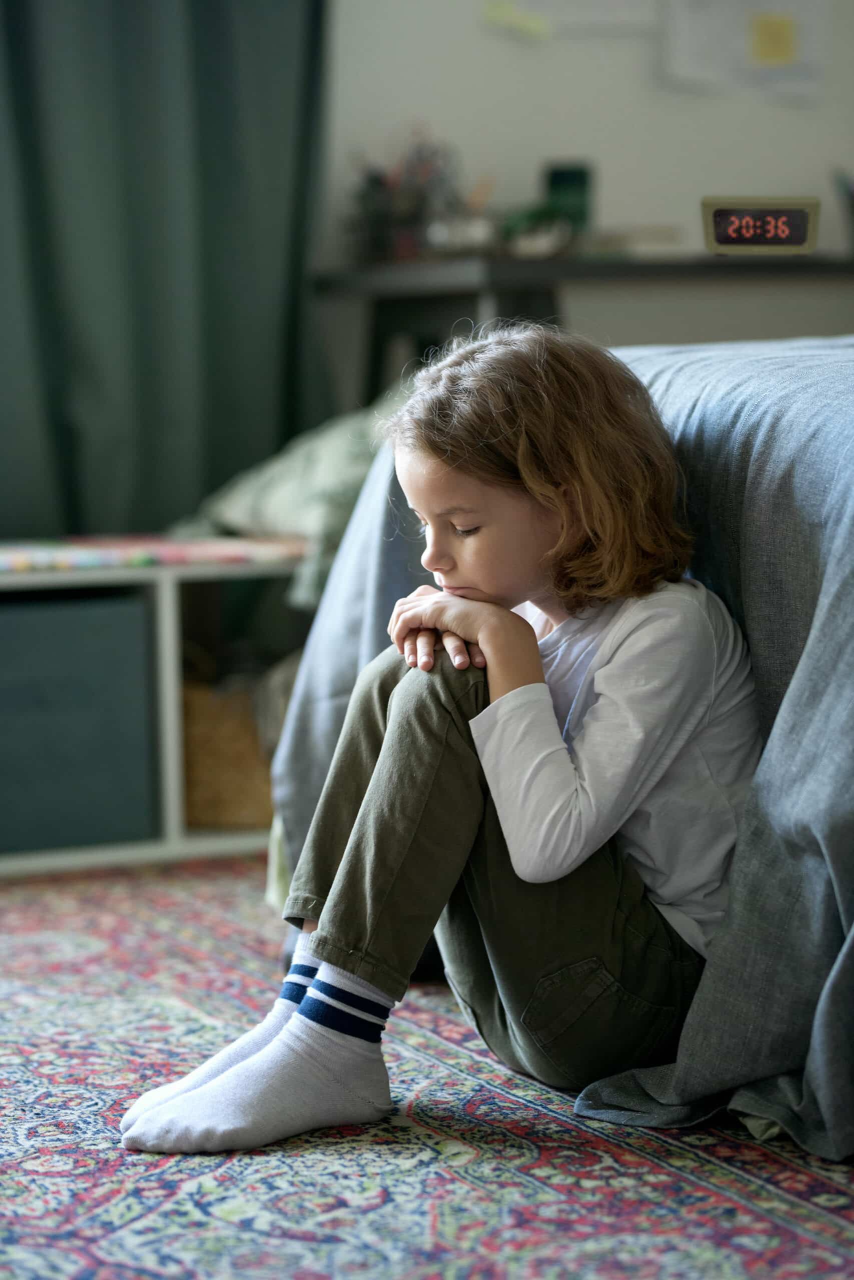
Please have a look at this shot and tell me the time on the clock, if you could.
20:36
